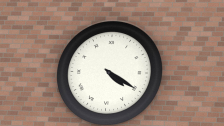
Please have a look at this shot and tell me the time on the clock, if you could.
4:20
